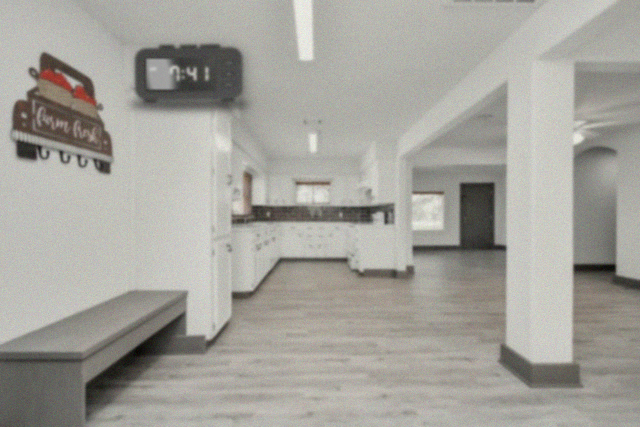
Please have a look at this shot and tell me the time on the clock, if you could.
7:41
